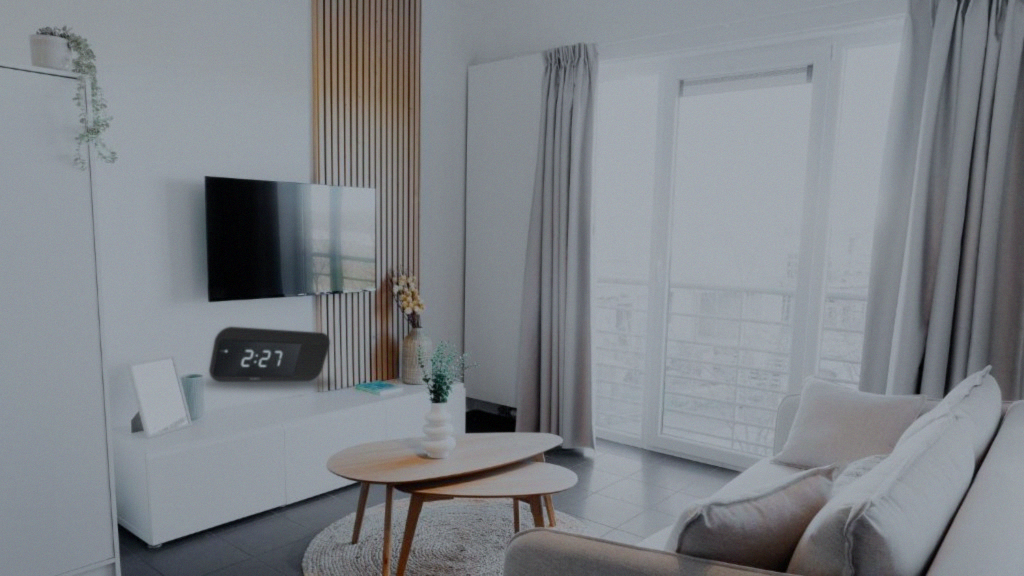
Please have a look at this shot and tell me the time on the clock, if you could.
2:27
